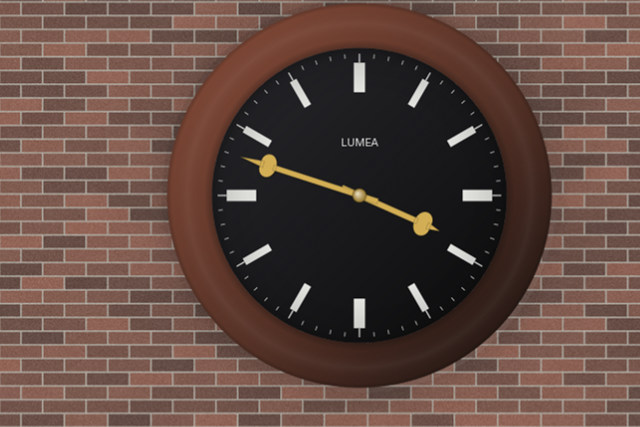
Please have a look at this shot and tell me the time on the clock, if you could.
3:48
